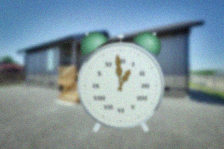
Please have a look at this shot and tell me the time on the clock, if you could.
12:59
